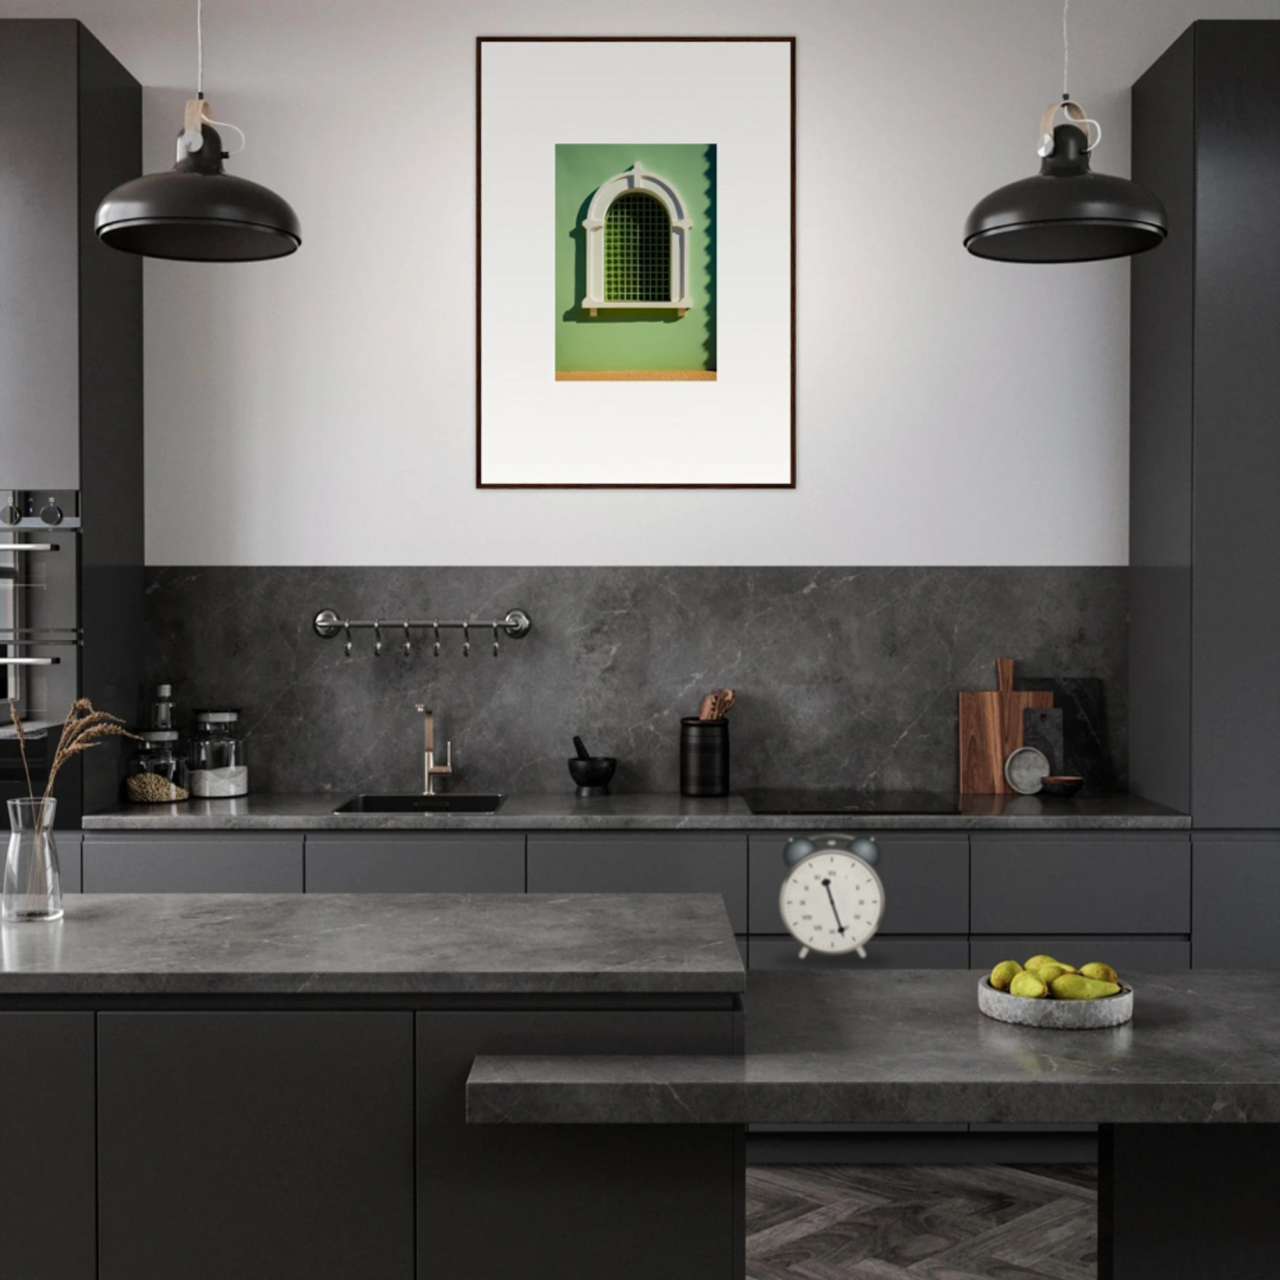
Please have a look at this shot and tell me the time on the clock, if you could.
11:27
